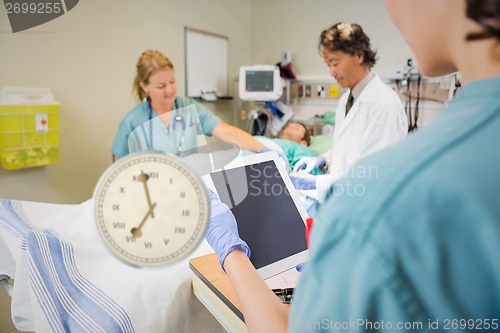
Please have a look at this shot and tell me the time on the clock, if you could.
6:57
